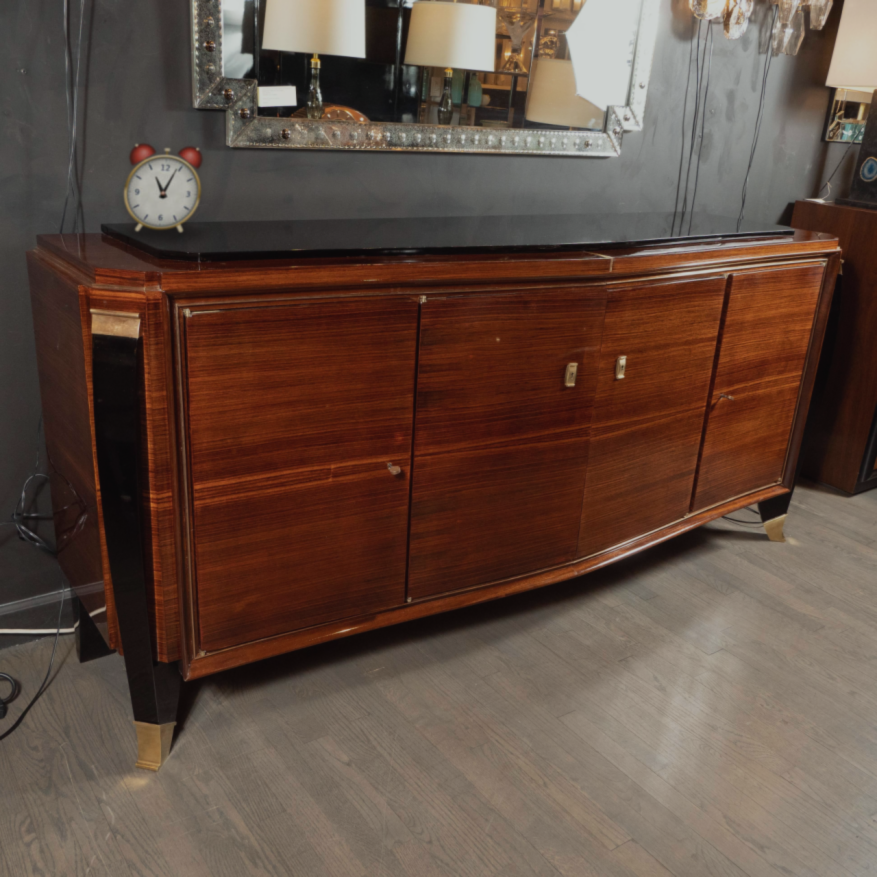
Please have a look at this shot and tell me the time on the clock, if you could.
11:04
